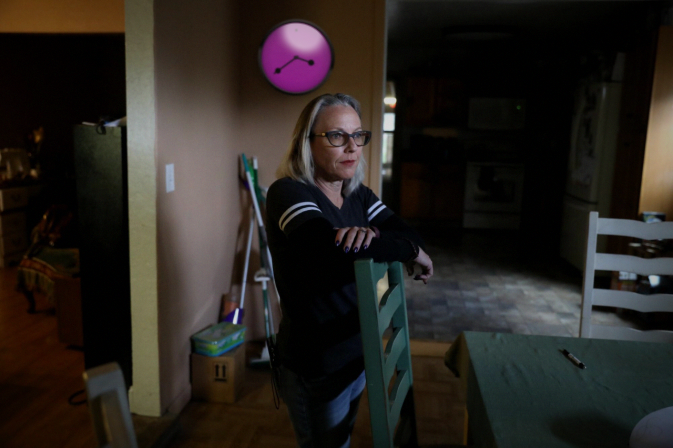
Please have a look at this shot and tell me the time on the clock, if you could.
3:39
